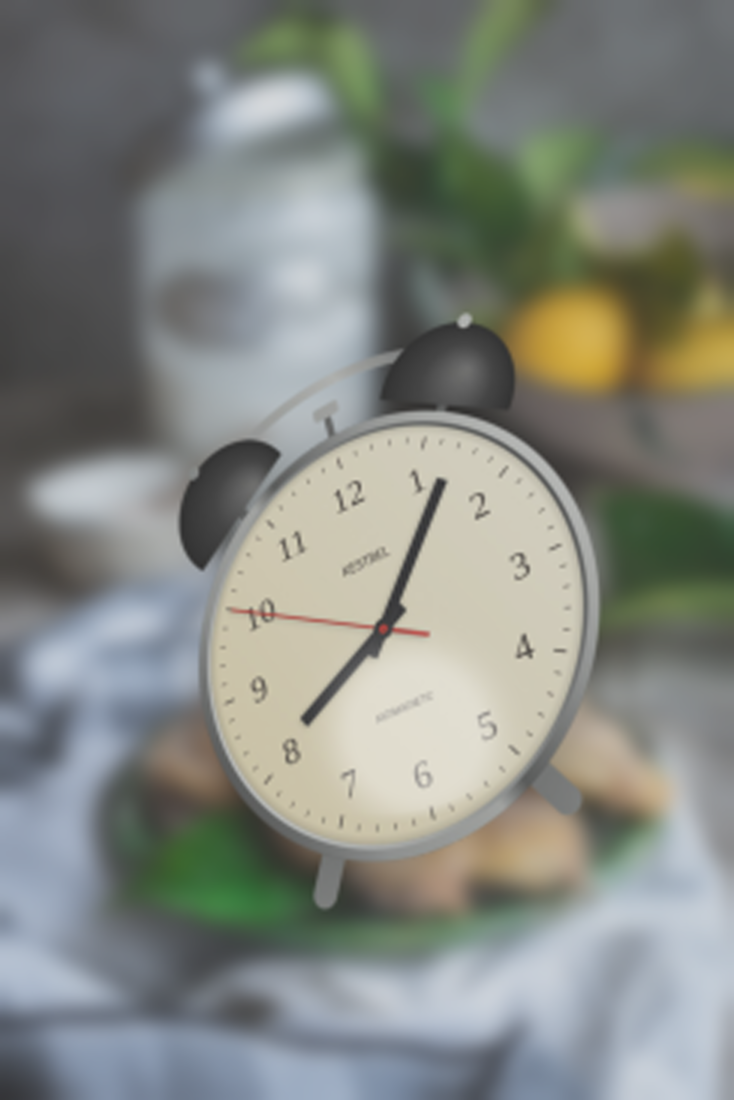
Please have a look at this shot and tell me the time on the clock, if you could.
8:06:50
